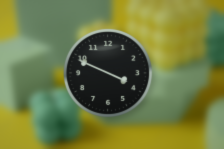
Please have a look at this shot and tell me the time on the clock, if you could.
3:49
